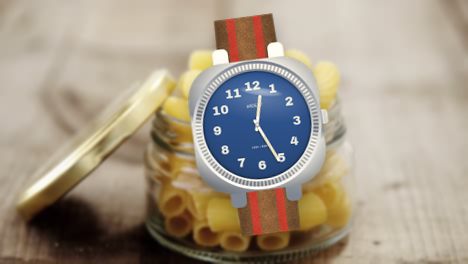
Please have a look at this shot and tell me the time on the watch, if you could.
12:26
